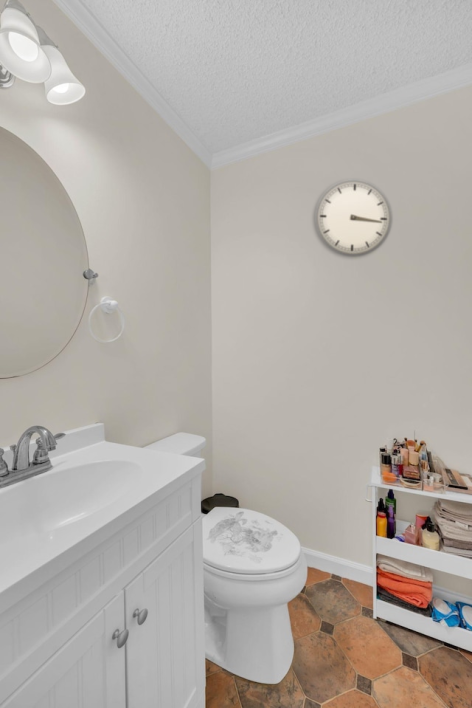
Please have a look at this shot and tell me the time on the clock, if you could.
3:16
